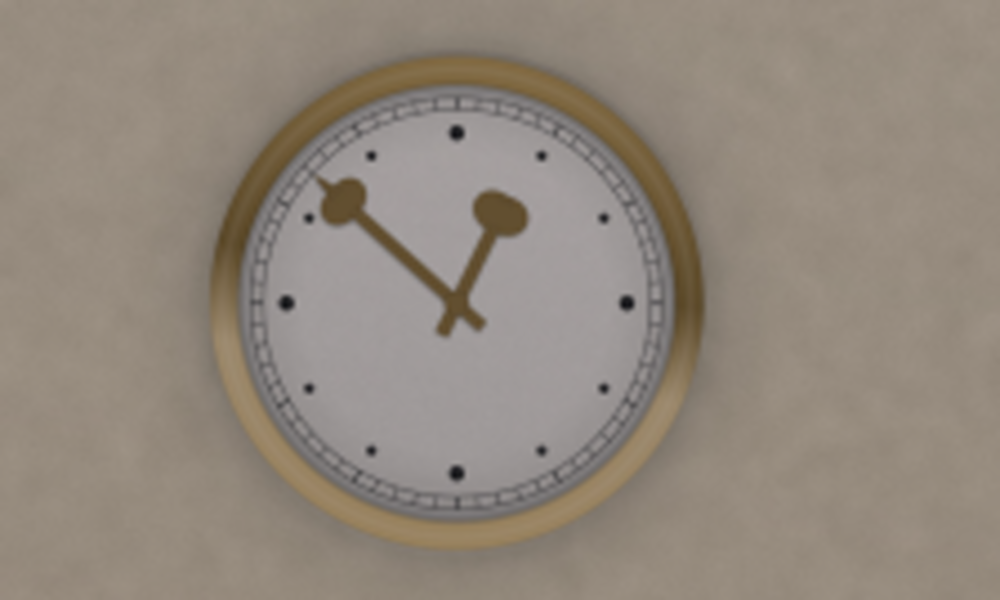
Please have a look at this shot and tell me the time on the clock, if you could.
12:52
